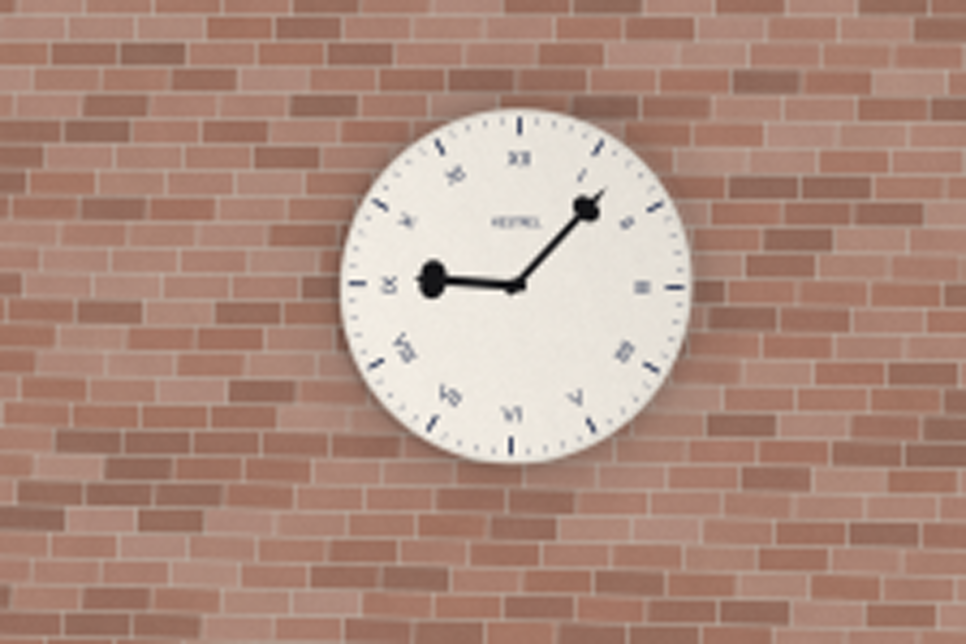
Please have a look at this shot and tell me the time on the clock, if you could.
9:07
